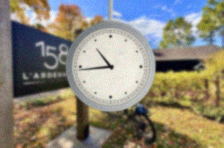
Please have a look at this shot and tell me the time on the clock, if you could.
10:44
